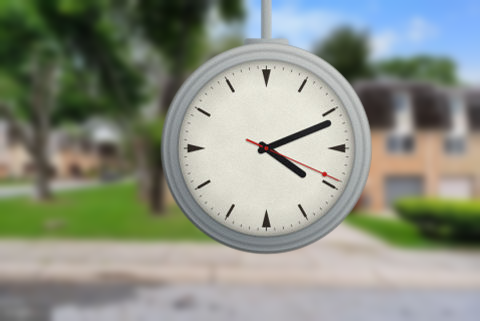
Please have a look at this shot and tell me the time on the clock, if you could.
4:11:19
